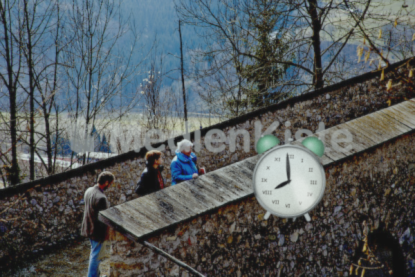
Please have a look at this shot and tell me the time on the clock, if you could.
7:59
